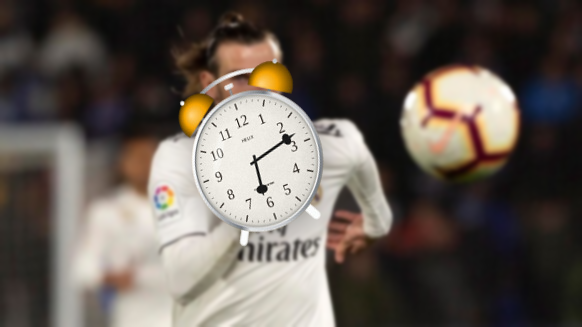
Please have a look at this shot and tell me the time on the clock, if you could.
6:13
